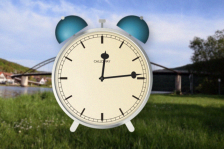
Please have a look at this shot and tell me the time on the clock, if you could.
12:14
